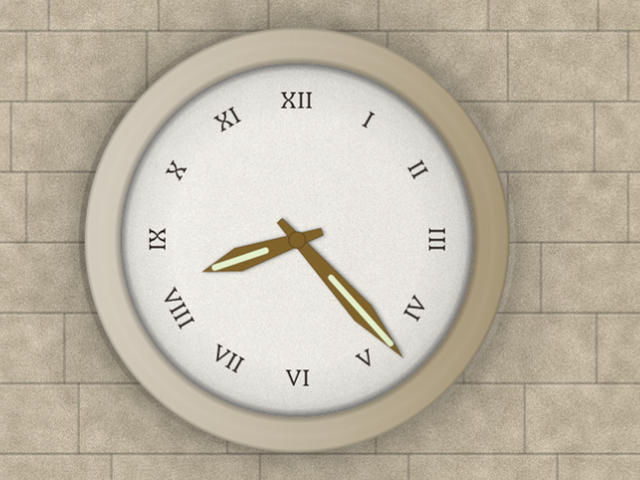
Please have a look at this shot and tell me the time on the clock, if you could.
8:23
